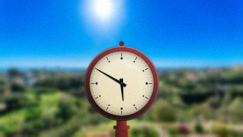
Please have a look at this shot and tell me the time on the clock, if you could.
5:50
